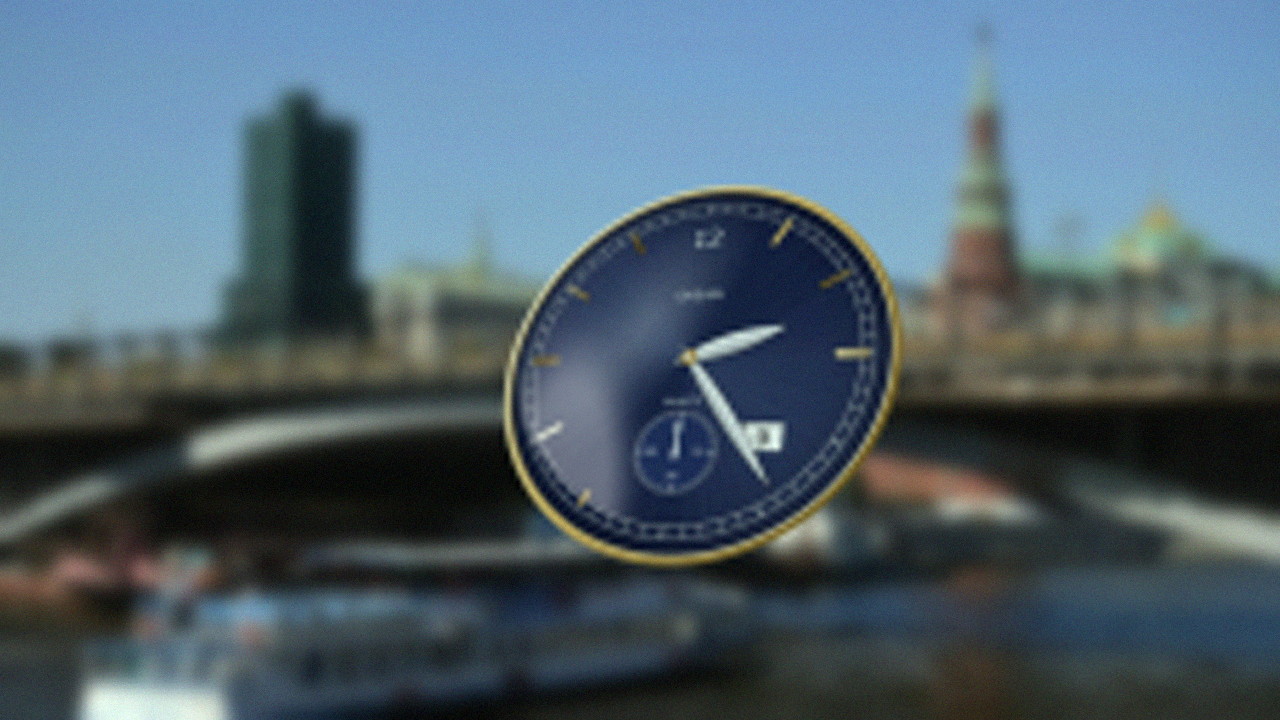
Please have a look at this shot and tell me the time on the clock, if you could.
2:24
